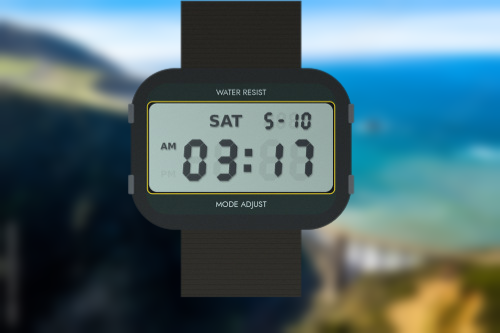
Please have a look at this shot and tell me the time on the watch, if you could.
3:17
